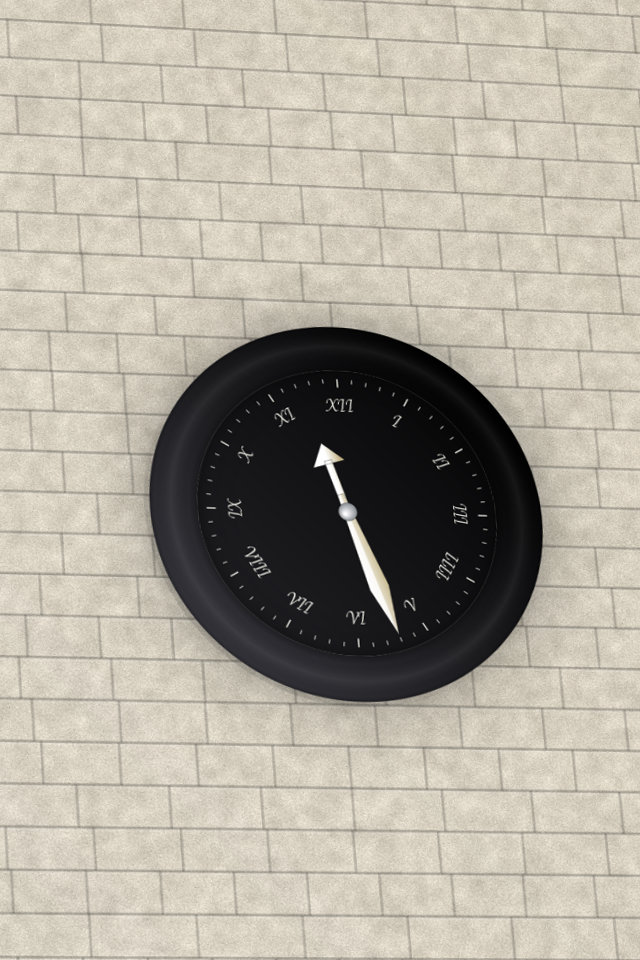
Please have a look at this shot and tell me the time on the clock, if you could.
11:27
